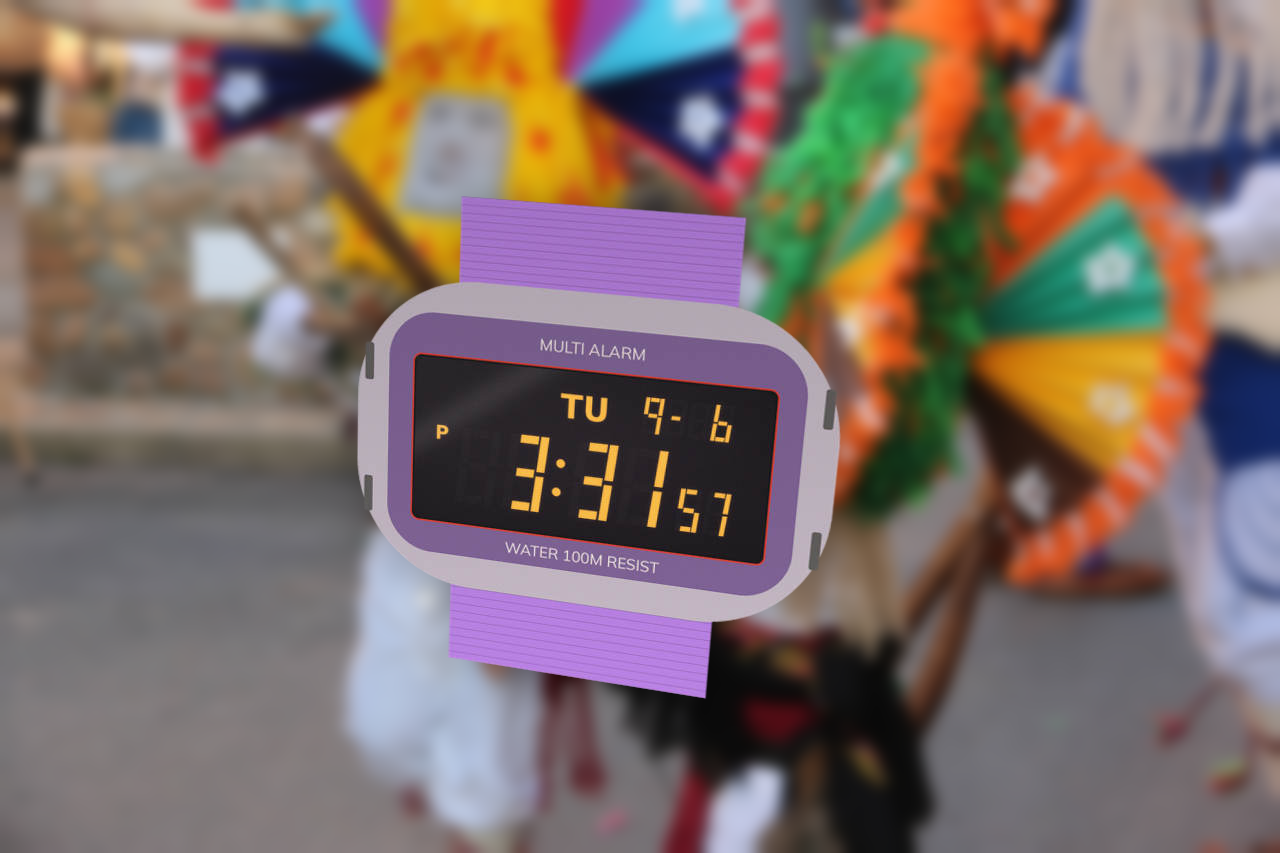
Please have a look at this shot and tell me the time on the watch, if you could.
3:31:57
